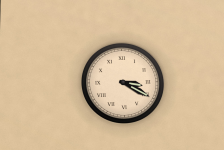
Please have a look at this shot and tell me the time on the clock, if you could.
3:20
